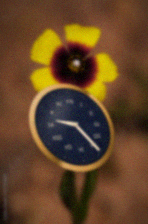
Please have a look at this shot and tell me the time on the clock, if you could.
9:24
